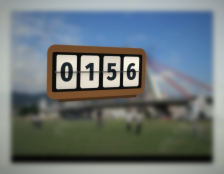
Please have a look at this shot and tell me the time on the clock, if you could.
1:56
